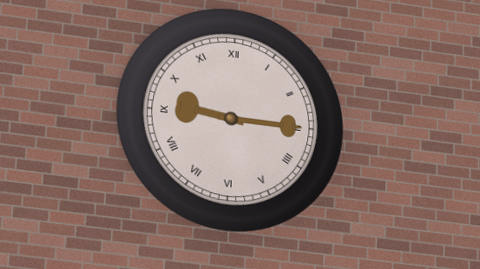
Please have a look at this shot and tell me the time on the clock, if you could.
9:15
